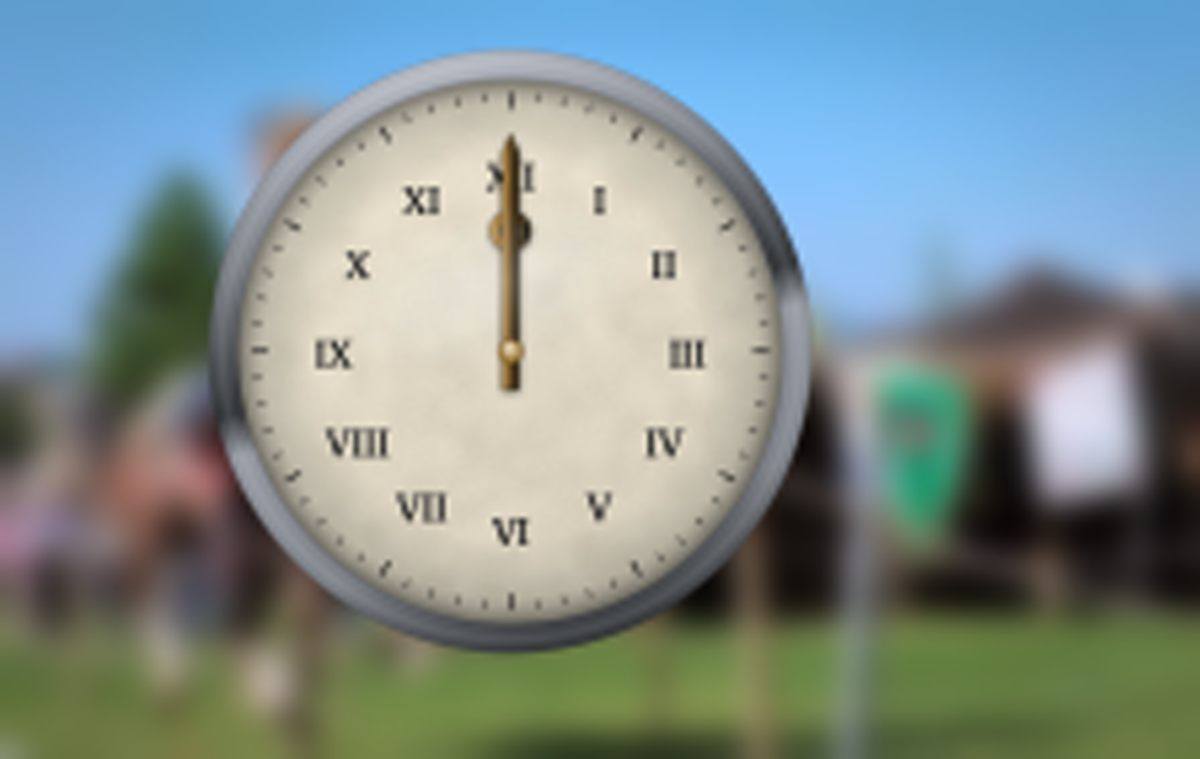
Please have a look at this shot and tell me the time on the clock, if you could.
12:00
